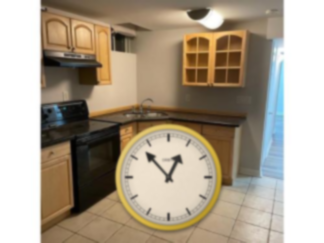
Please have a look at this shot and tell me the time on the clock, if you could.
12:53
